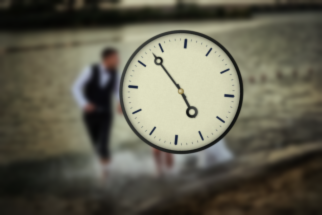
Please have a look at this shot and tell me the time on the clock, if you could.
4:53
